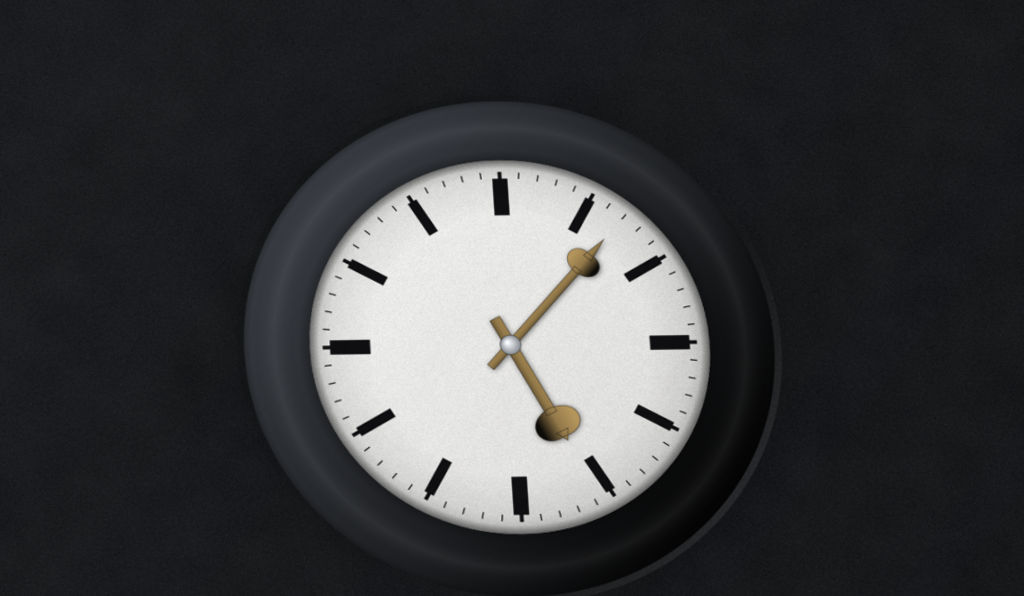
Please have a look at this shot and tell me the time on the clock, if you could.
5:07
